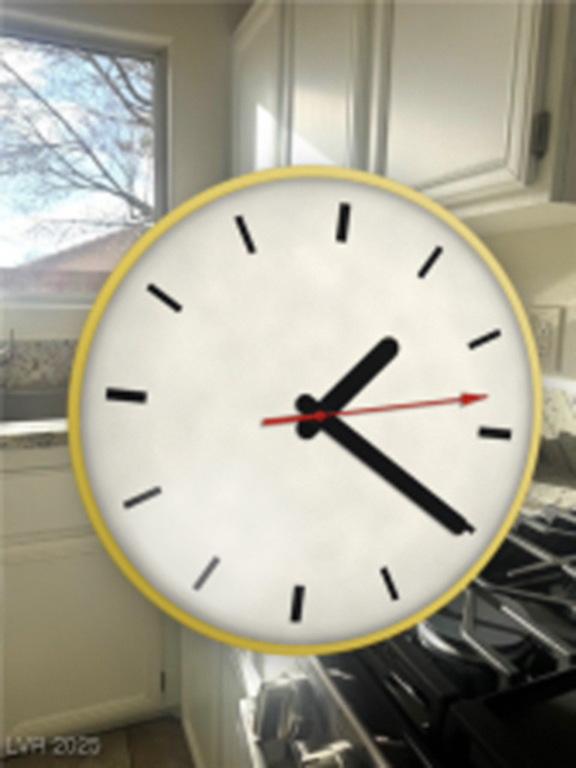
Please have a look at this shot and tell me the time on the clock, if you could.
1:20:13
